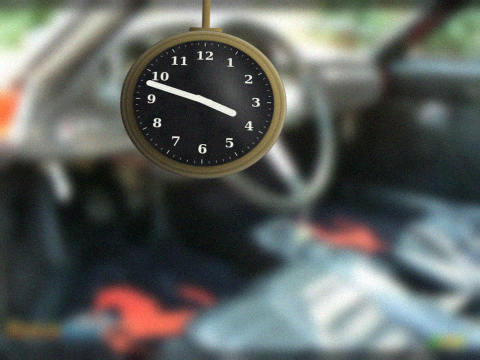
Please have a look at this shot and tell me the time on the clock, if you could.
3:48
